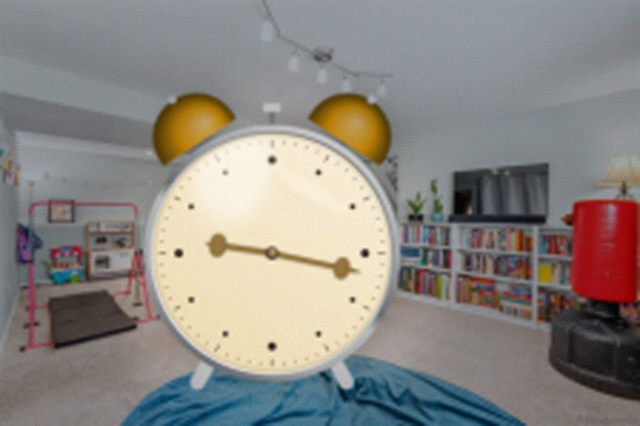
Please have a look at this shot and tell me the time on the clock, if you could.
9:17
